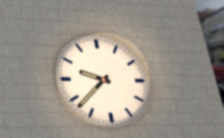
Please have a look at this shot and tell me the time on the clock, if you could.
9:38
